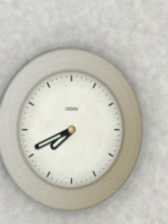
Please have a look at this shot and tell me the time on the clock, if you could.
7:41
